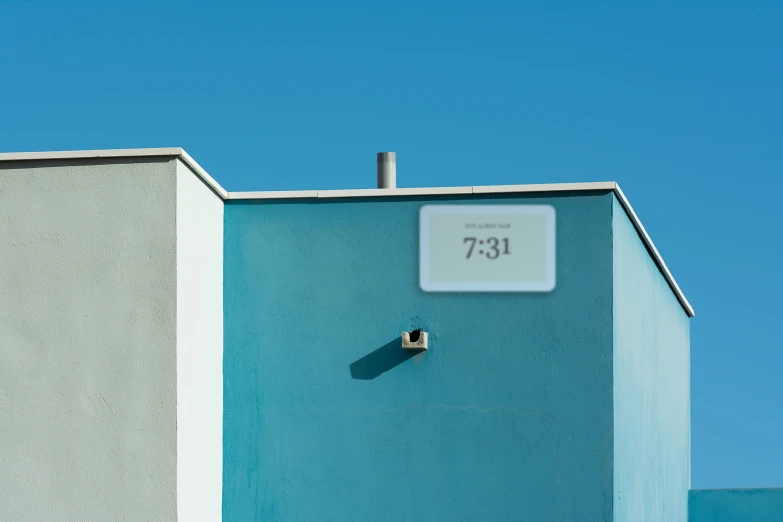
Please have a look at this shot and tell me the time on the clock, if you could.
7:31
